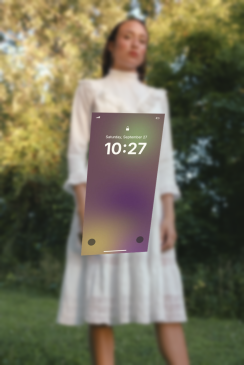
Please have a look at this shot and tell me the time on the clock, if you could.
10:27
